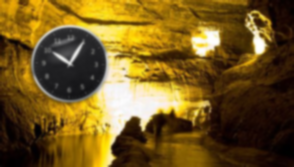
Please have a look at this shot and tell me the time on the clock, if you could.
10:05
